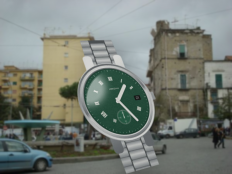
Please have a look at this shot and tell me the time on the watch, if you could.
1:25
